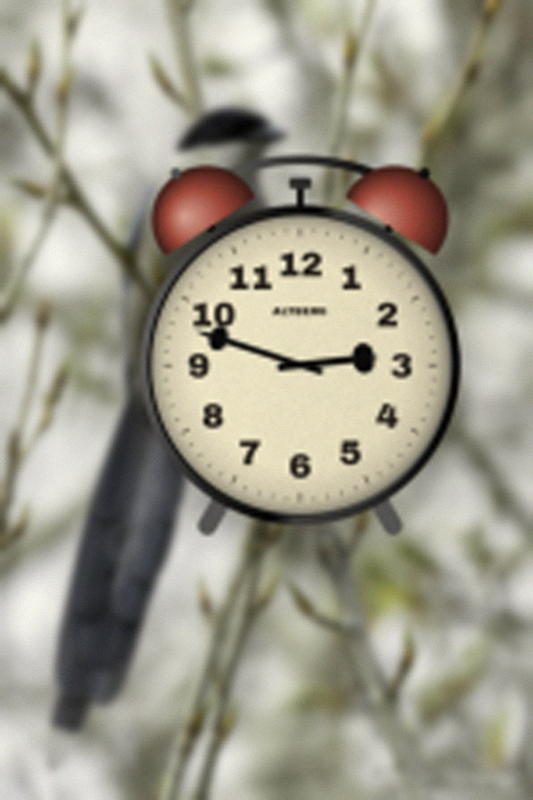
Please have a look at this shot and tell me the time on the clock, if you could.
2:48
